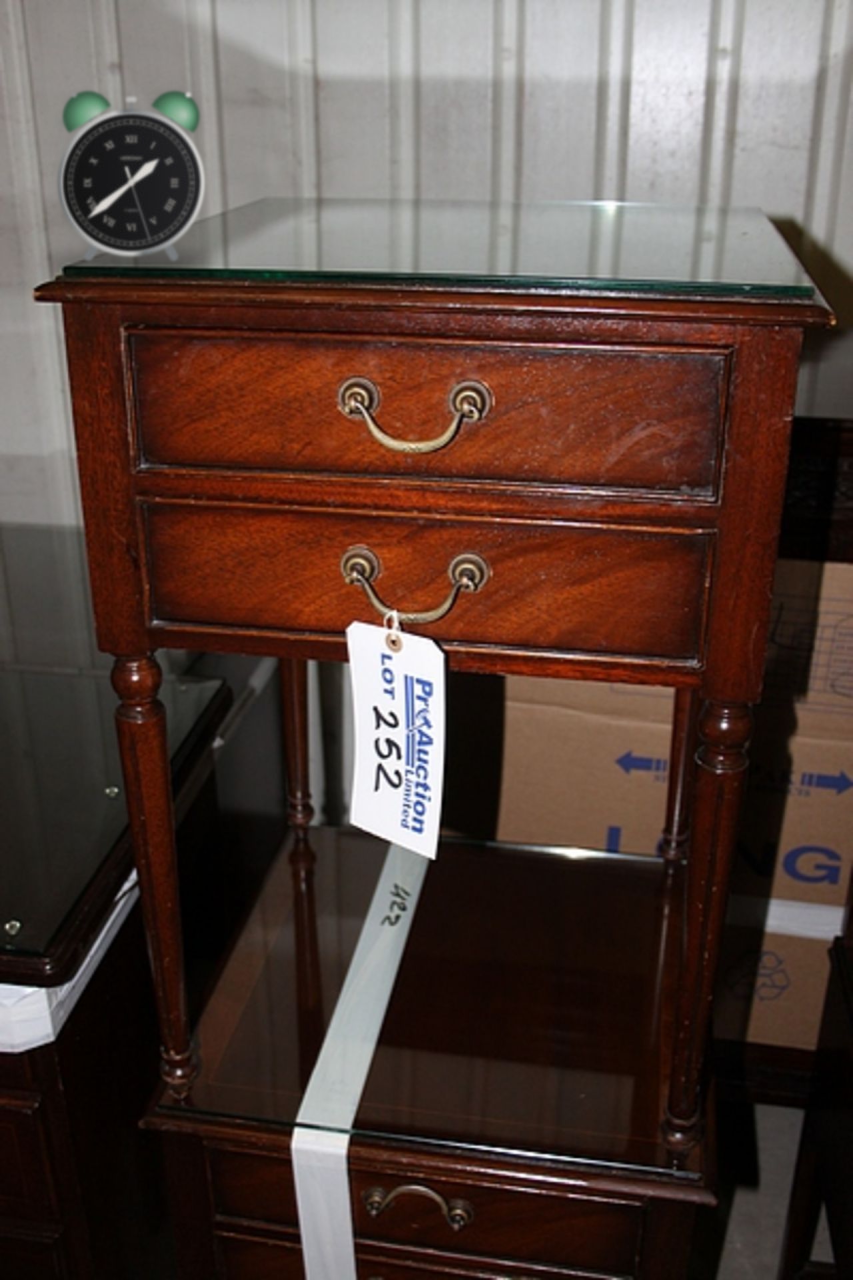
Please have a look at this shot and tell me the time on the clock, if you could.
1:38:27
